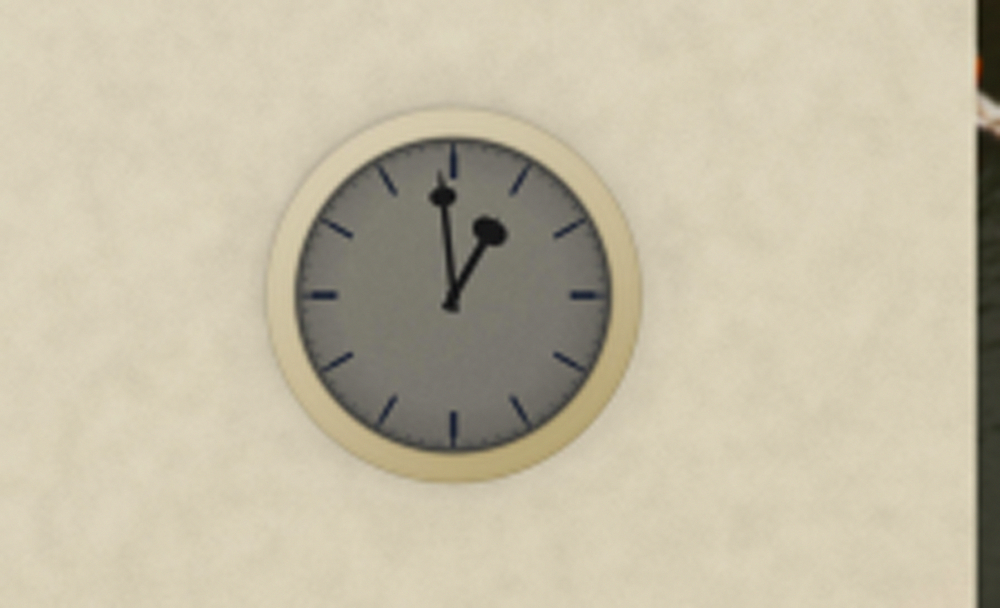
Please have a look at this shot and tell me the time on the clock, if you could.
12:59
